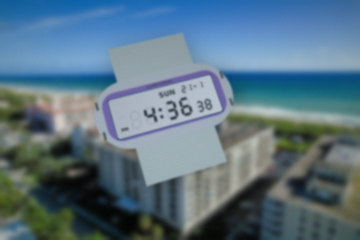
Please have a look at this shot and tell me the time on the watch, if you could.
4:36:38
